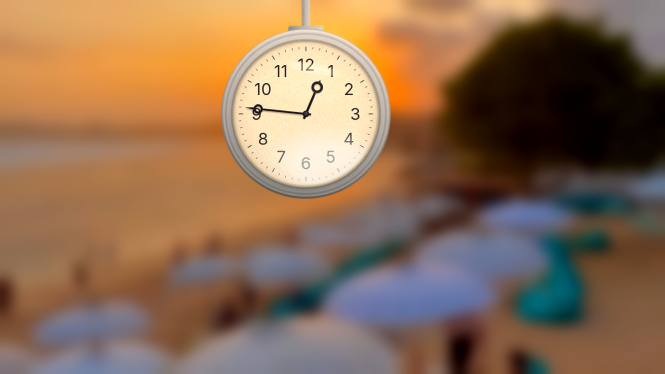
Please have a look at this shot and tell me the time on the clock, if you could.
12:46
